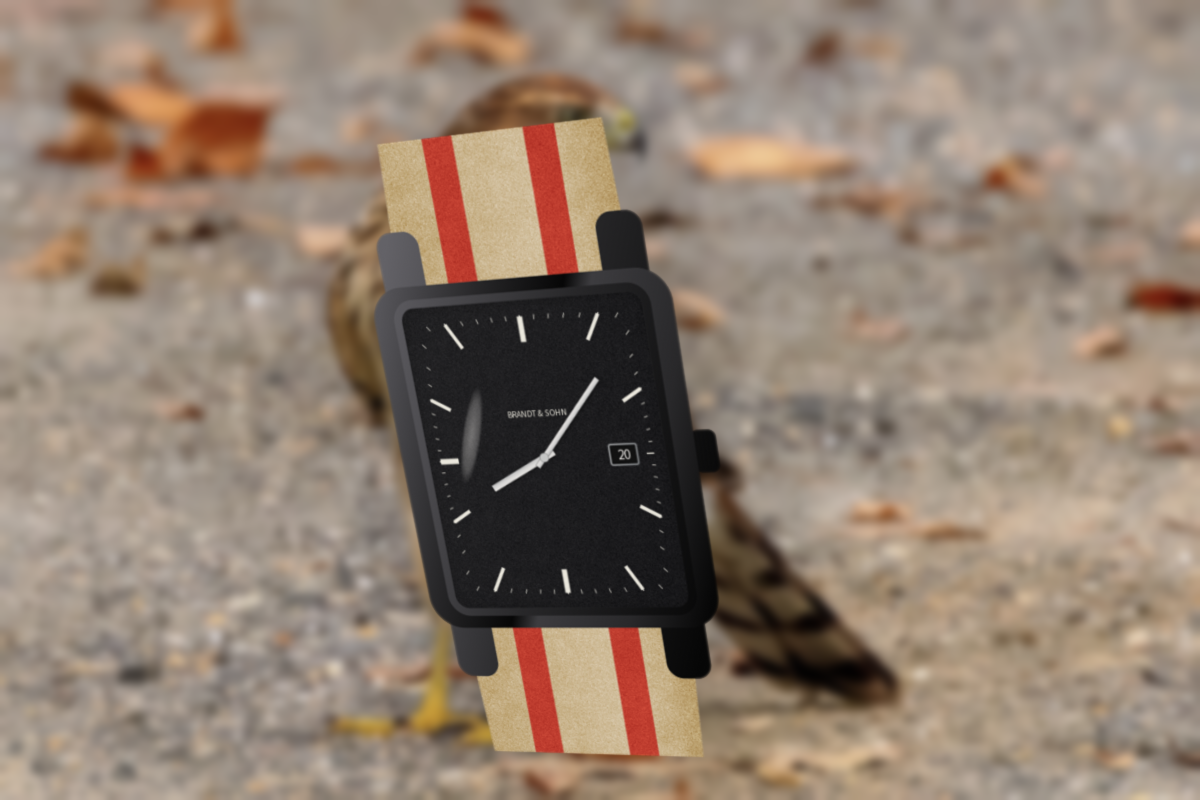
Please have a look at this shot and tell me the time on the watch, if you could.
8:07
